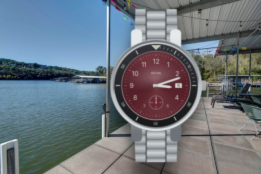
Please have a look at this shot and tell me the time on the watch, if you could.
3:12
